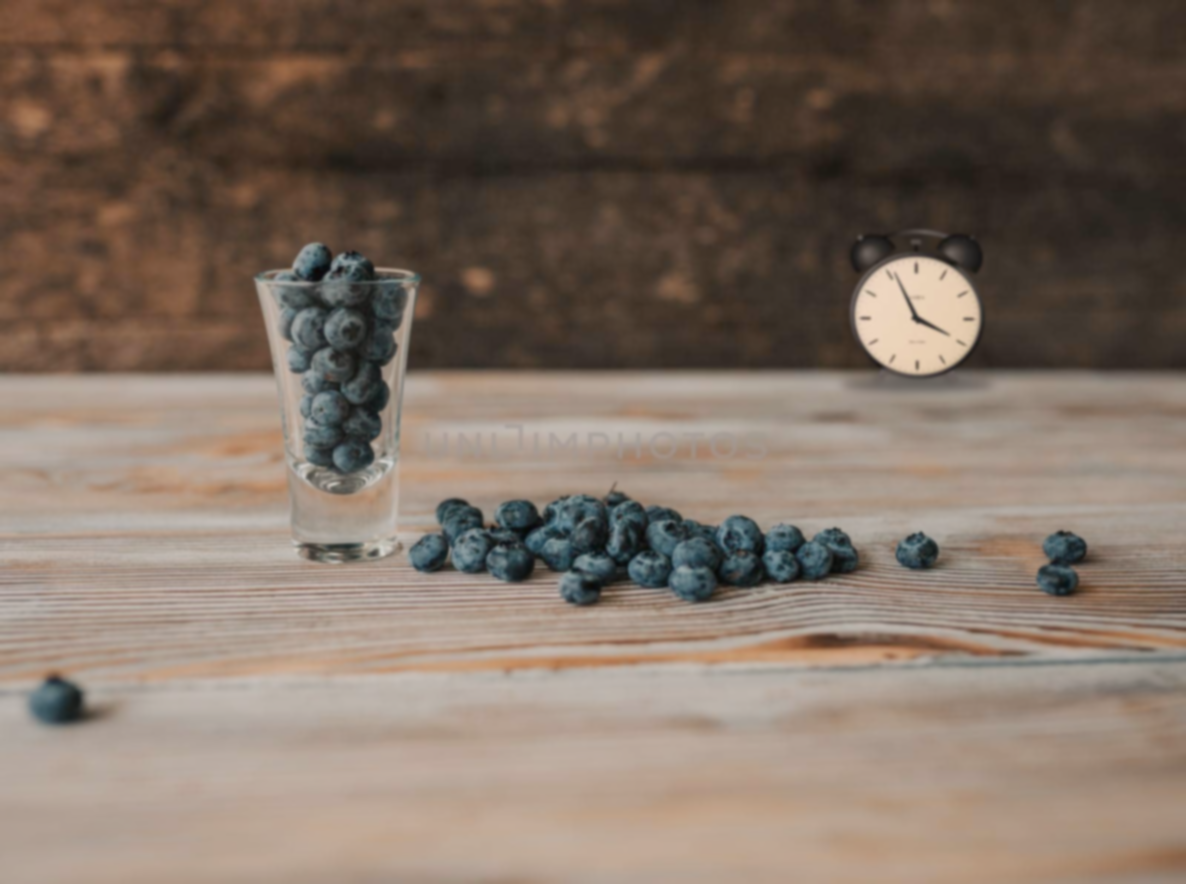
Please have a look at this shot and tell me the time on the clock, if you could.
3:56
